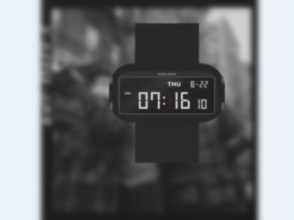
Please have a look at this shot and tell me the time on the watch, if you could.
7:16:10
